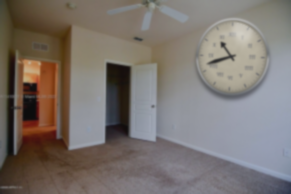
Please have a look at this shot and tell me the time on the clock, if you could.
10:42
